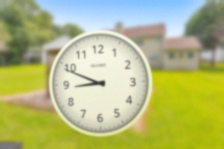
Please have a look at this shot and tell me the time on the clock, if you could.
8:49
